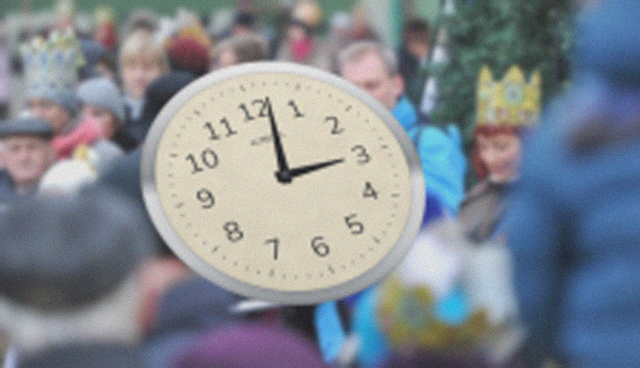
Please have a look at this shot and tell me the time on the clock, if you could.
3:02
